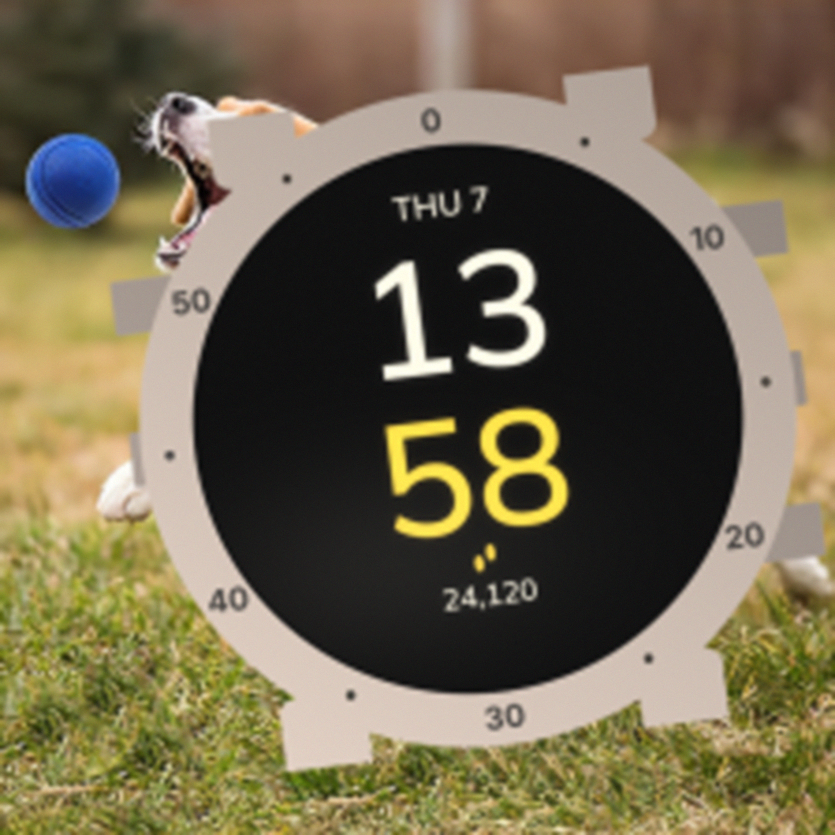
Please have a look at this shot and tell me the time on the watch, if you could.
13:58
